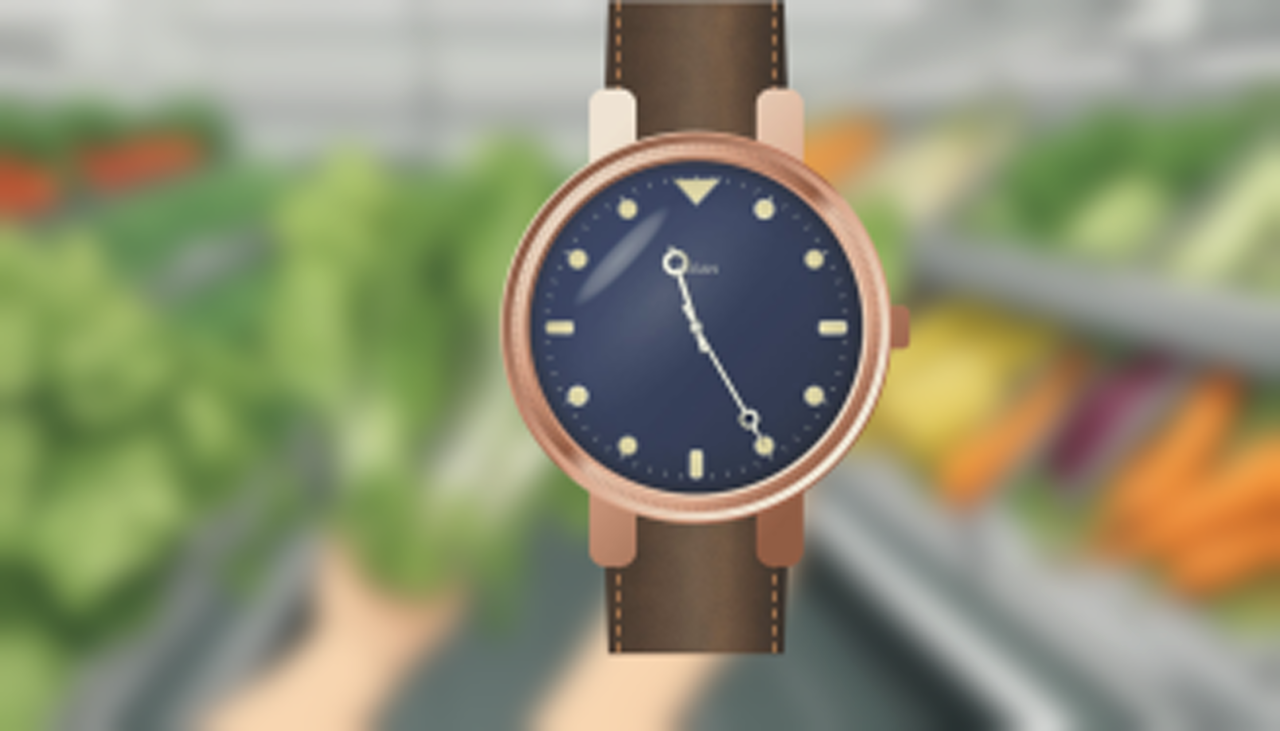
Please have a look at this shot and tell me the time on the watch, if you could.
11:25
